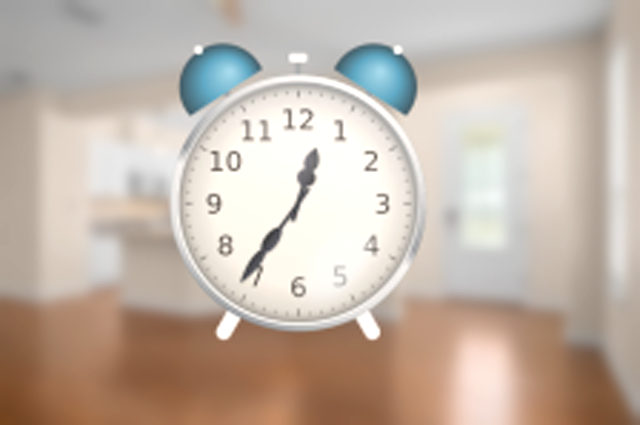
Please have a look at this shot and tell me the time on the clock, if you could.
12:36
